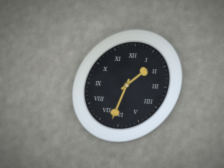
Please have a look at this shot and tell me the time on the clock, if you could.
1:32
